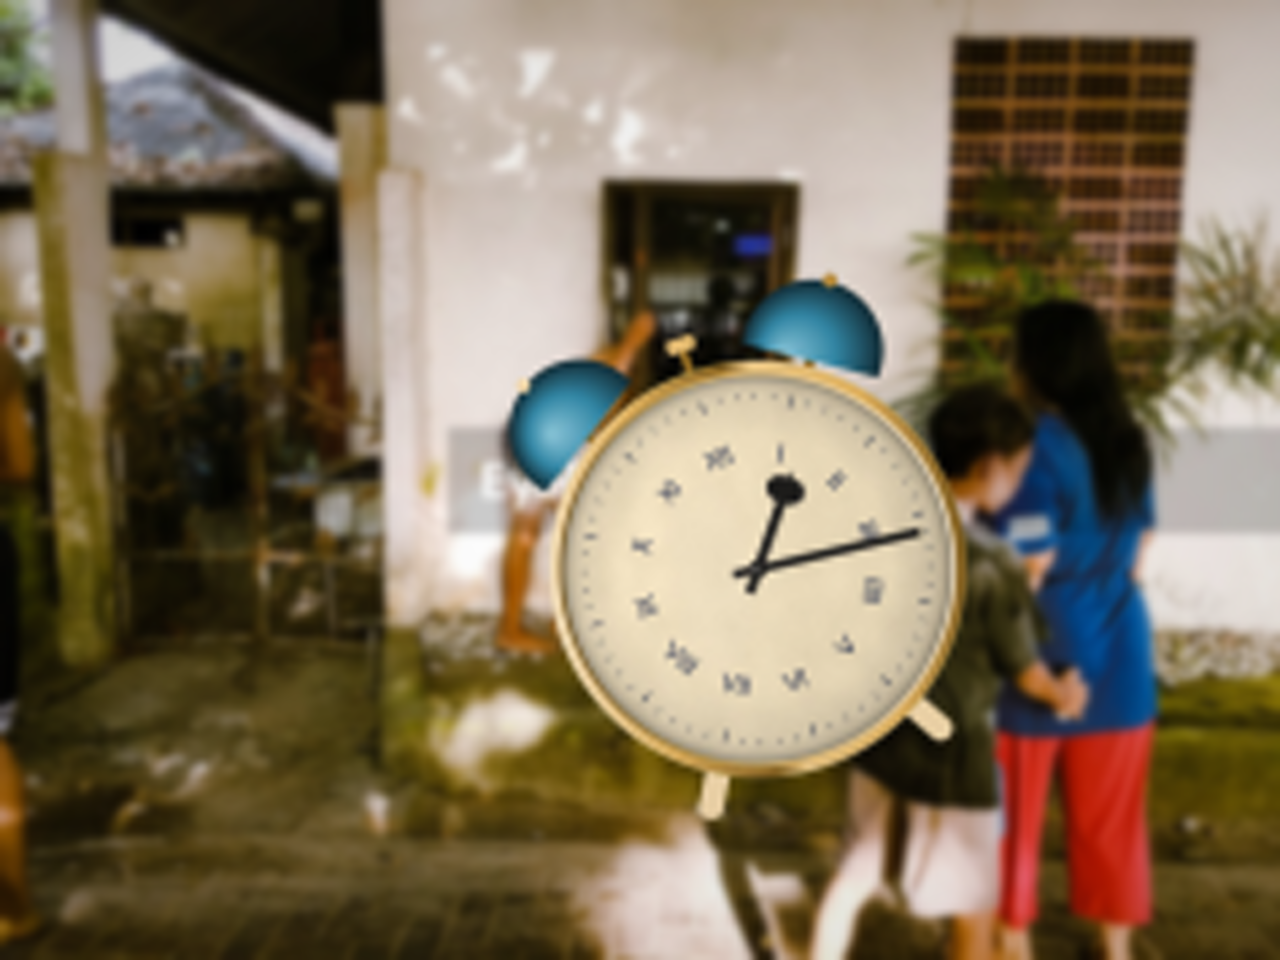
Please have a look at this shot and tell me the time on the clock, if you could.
1:16
